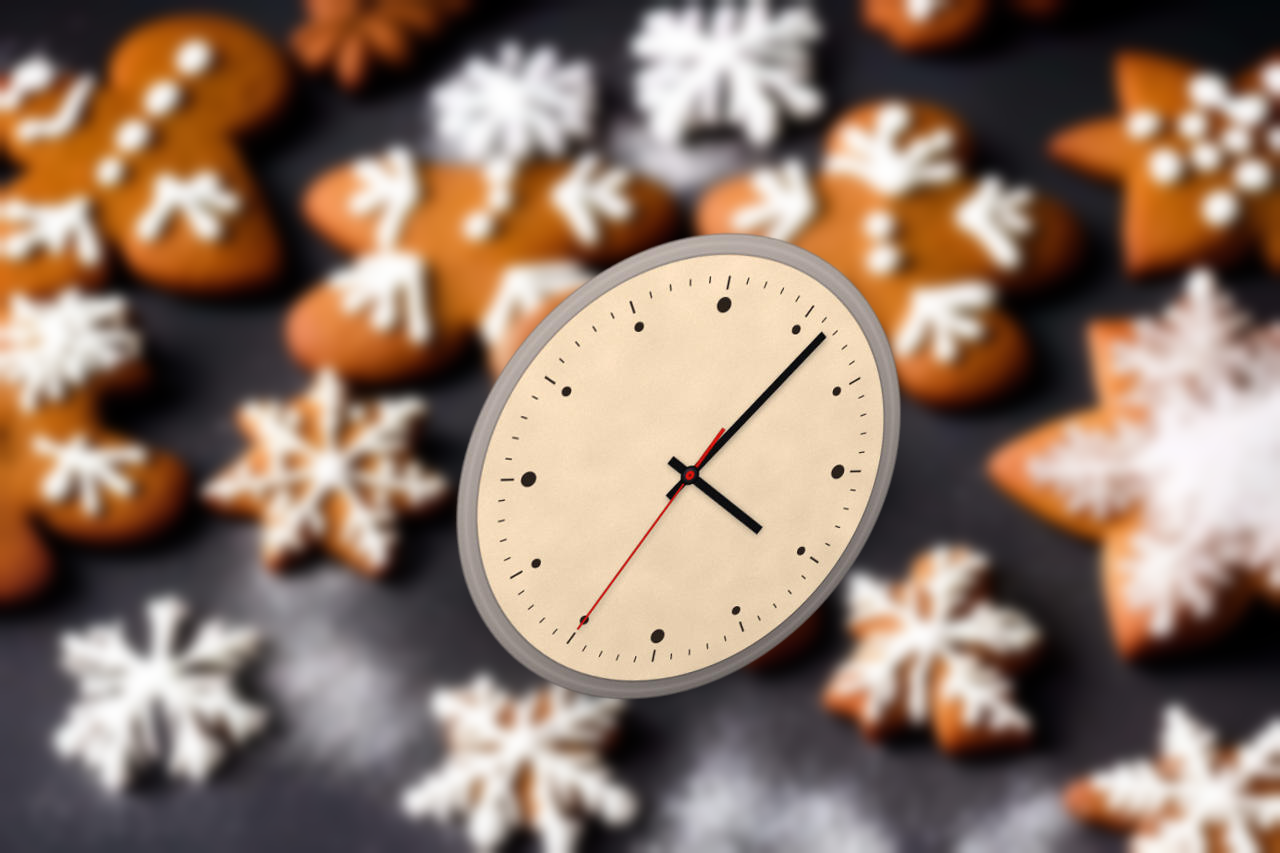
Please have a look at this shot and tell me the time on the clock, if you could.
4:06:35
